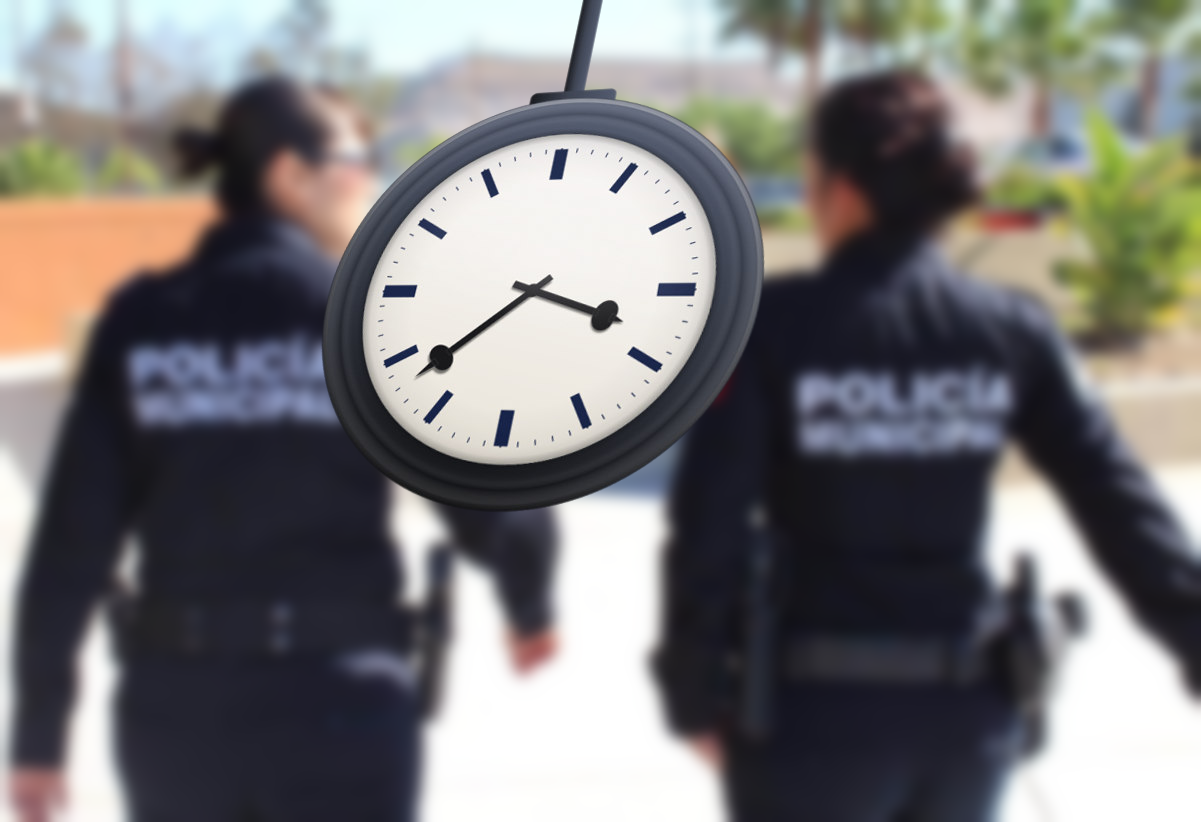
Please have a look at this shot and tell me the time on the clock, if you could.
3:38
